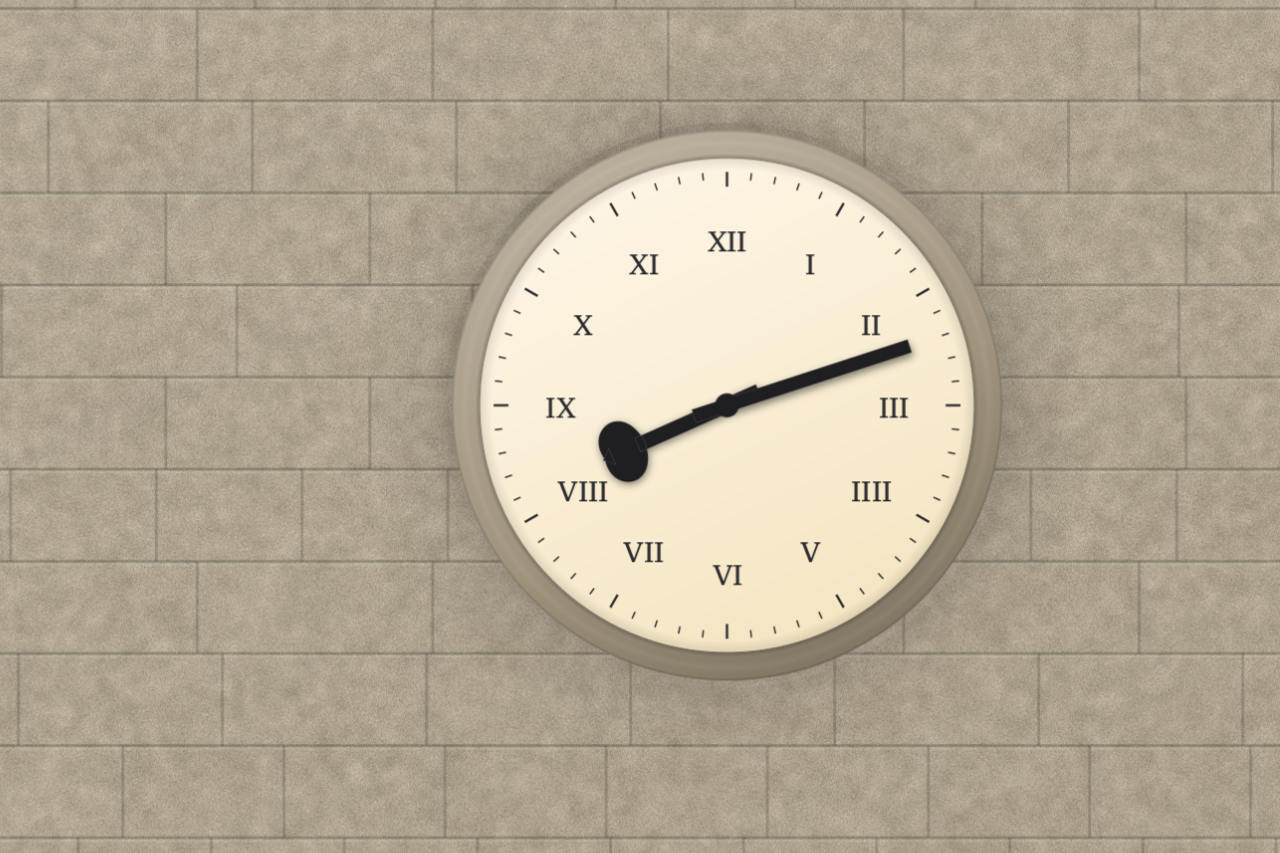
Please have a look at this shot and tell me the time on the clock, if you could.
8:12
